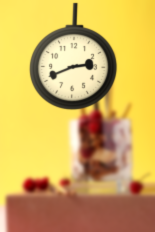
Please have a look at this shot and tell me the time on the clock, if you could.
2:41
